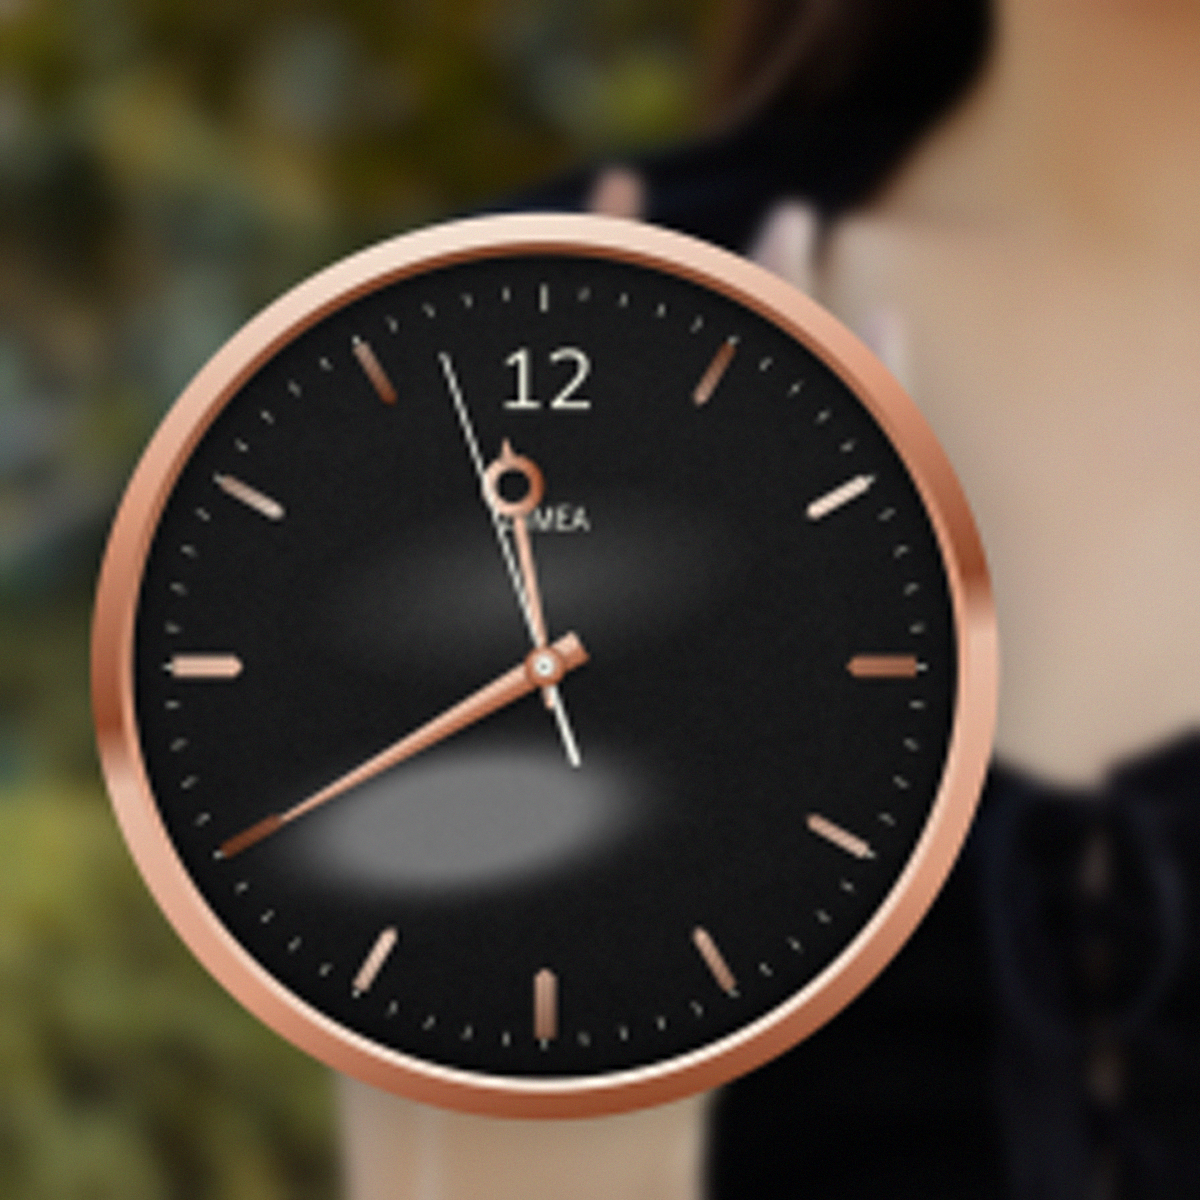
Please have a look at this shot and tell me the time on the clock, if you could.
11:39:57
